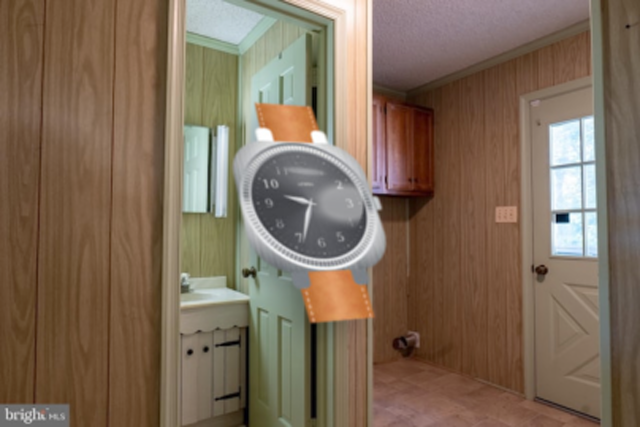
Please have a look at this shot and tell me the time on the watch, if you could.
9:34
